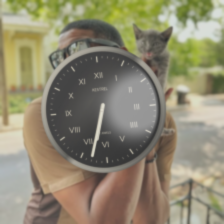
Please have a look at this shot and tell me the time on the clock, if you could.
6:33
